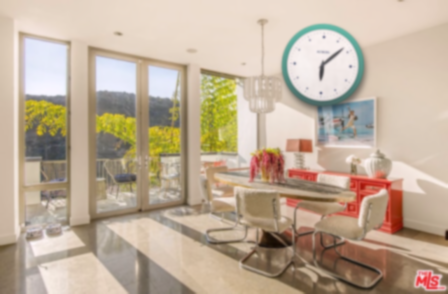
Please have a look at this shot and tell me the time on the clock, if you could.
6:08
